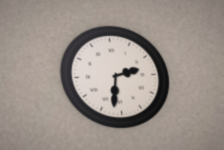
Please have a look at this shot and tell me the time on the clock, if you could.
2:32
